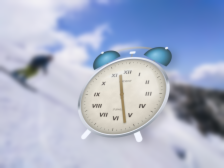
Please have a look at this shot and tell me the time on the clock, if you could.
11:27
